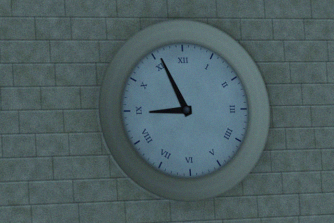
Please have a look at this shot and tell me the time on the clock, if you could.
8:56
